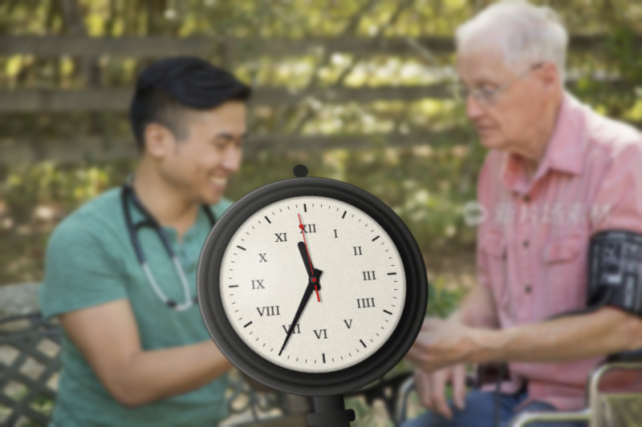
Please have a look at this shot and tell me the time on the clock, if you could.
11:34:59
